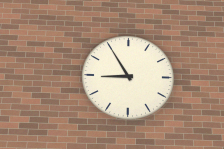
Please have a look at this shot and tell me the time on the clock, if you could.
8:55
